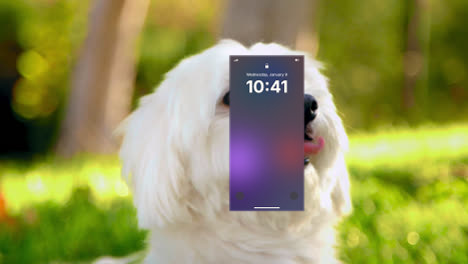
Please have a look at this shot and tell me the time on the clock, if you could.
10:41
